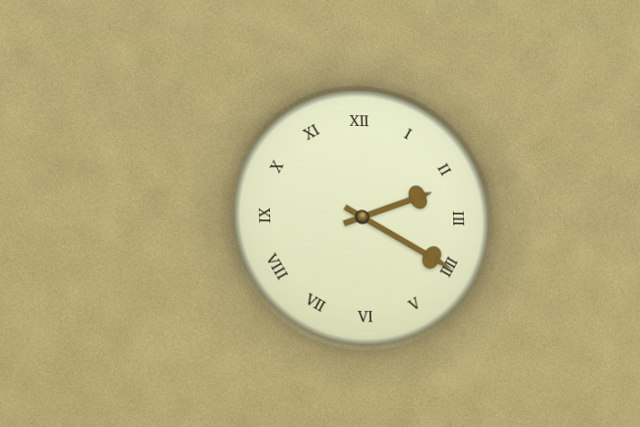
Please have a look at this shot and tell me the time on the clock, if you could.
2:20
